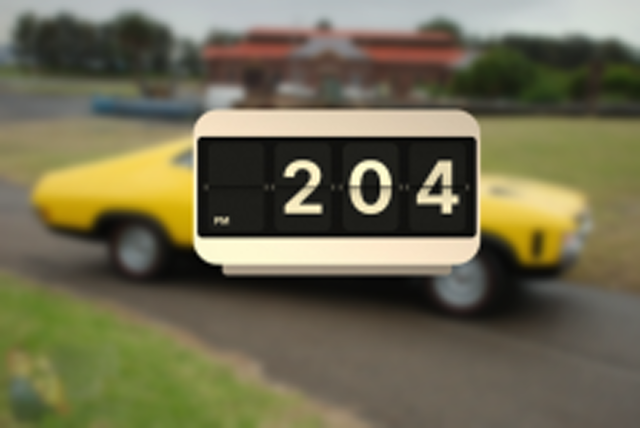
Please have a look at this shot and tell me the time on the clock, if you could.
2:04
